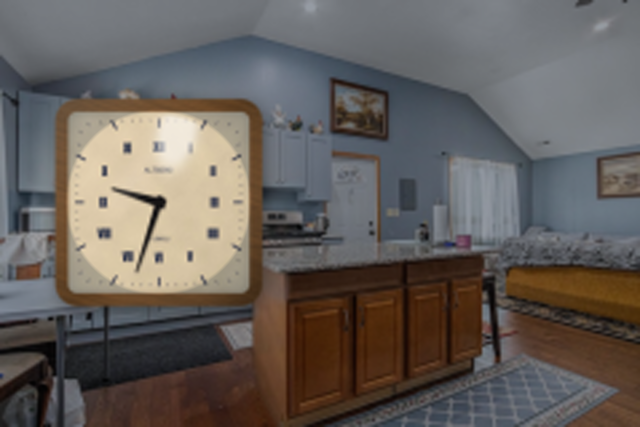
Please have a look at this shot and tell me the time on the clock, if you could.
9:33
